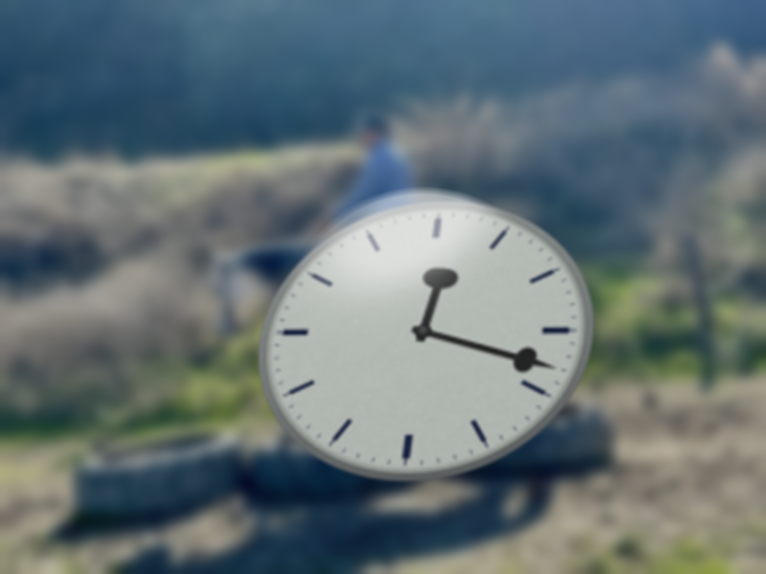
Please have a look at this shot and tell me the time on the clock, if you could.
12:18
